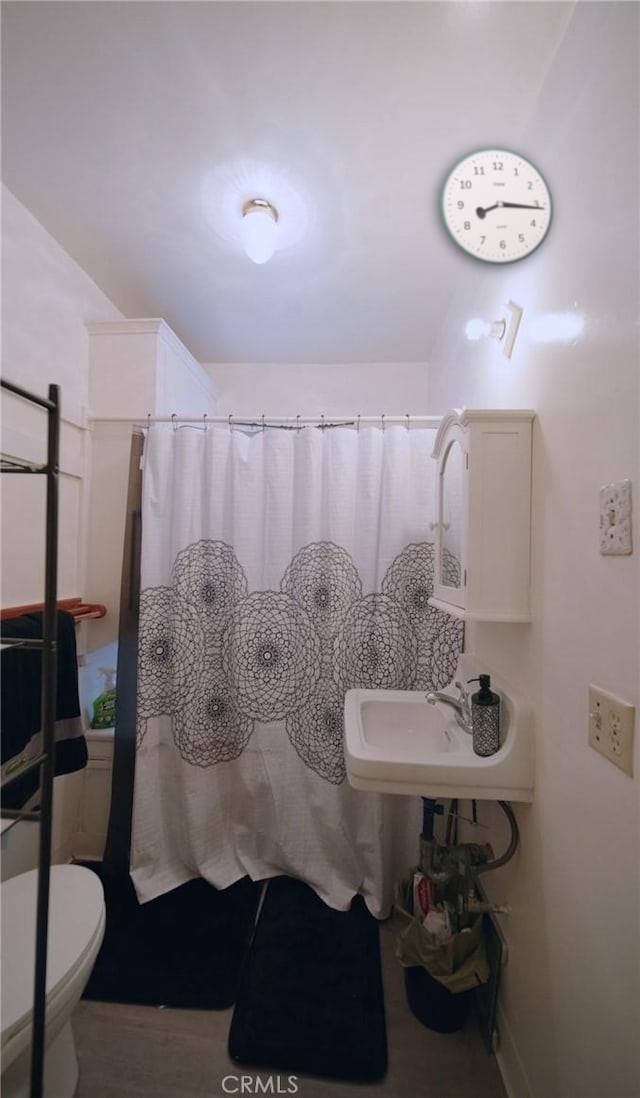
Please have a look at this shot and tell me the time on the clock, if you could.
8:16
